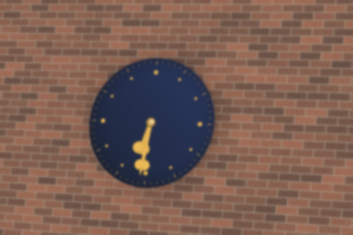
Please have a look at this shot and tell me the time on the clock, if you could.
6:31
